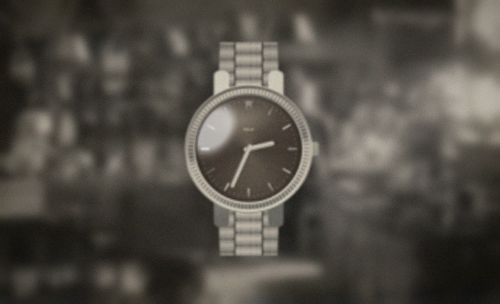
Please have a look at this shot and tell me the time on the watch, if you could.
2:34
